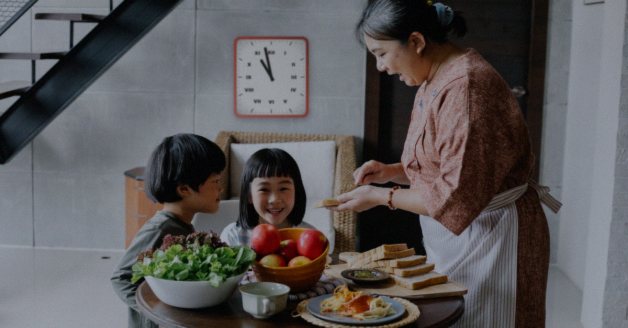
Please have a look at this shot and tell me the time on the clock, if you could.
10:58
